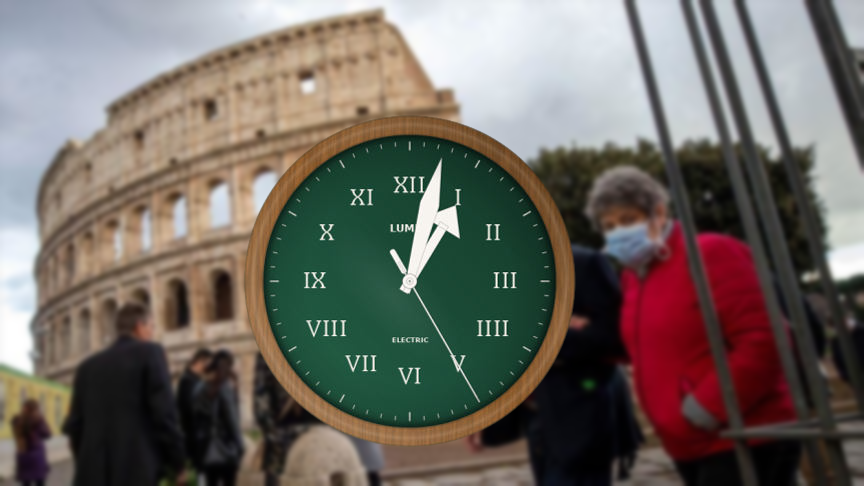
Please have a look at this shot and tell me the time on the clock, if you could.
1:02:25
